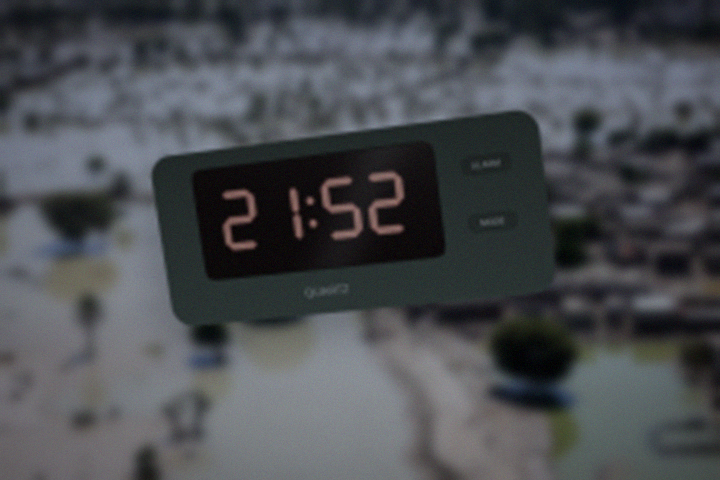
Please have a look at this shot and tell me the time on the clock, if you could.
21:52
